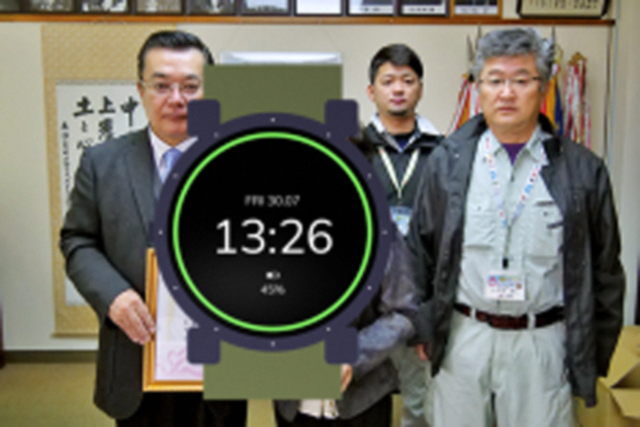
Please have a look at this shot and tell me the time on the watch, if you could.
13:26
